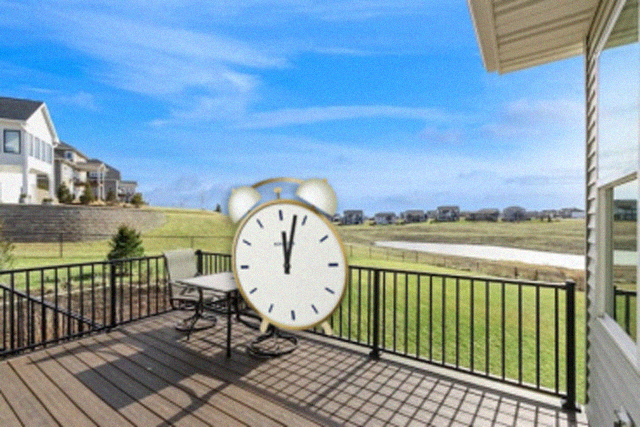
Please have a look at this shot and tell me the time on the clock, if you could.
12:03
